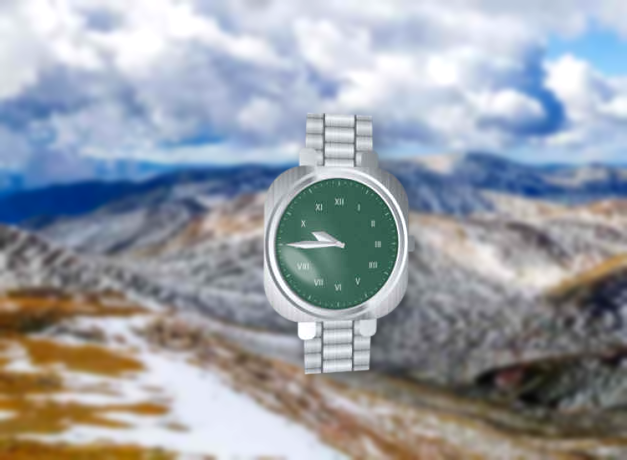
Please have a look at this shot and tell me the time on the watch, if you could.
9:45
